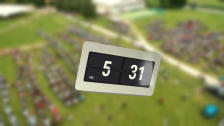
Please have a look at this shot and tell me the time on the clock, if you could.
5:31
